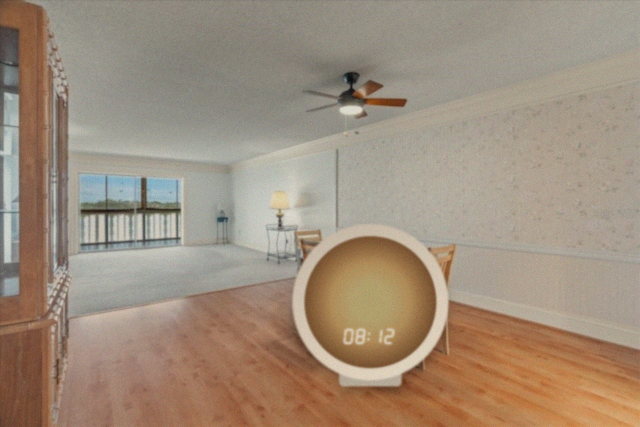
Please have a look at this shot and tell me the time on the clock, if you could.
8:12
